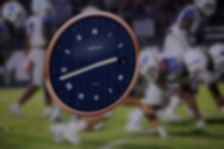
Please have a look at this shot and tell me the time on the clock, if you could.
2:43
